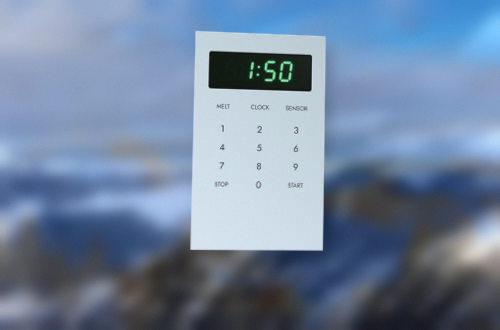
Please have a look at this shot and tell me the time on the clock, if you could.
1:50
